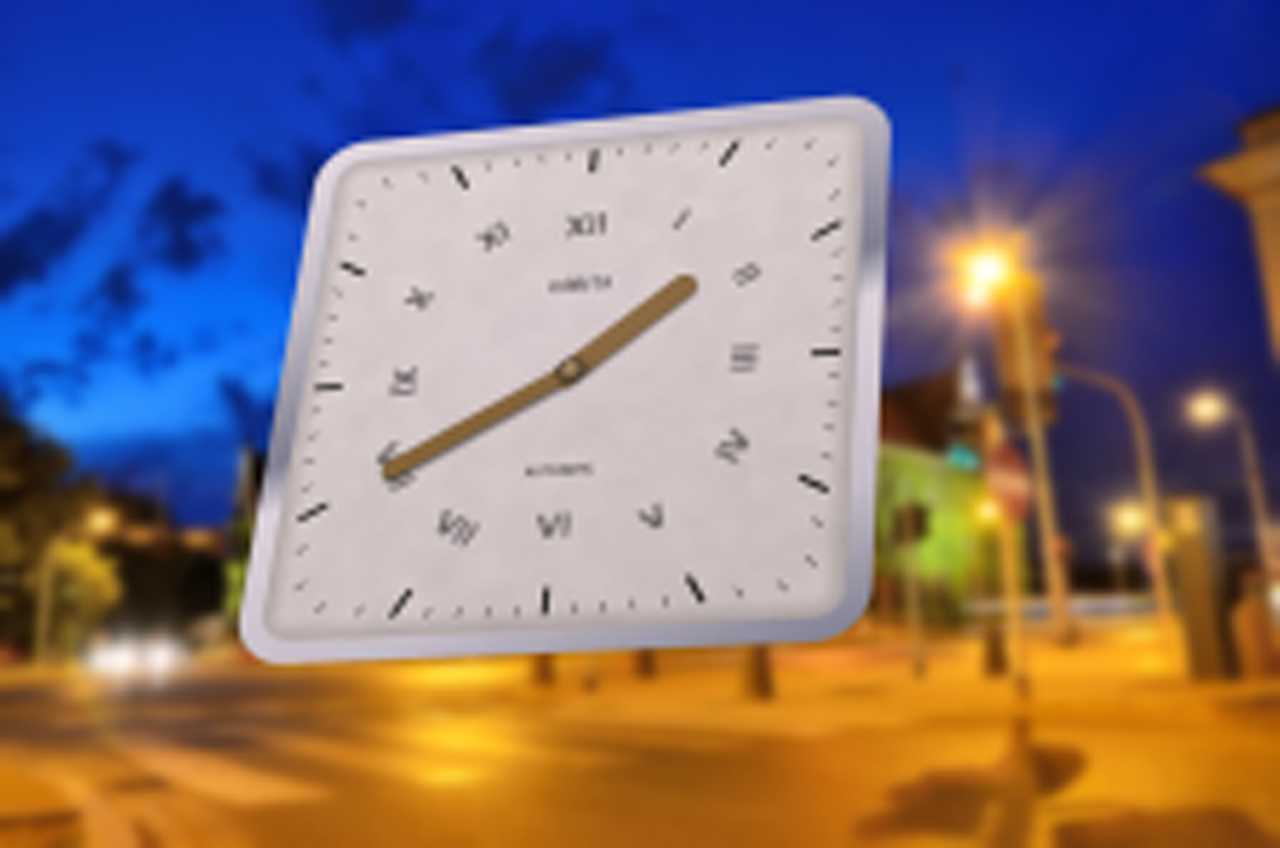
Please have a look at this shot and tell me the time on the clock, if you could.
1:40
